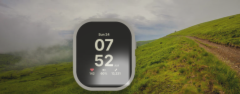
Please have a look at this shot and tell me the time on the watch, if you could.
7:52
